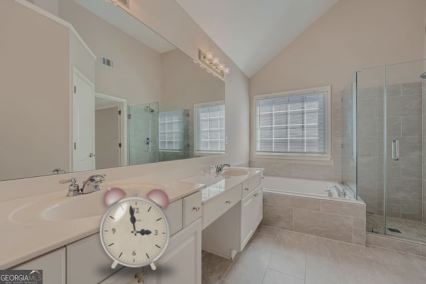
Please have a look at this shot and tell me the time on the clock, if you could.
2:58
